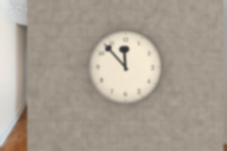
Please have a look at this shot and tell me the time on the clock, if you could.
11:53
